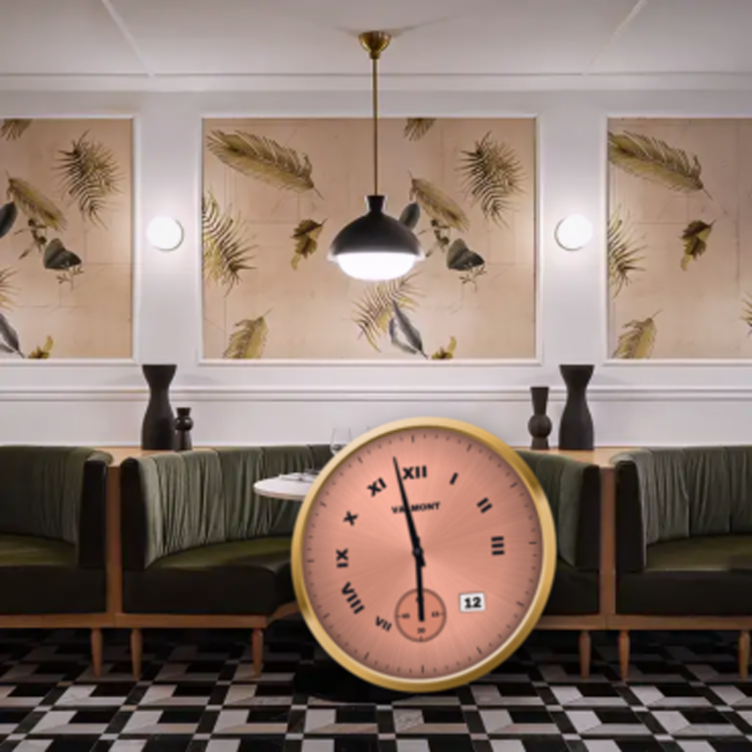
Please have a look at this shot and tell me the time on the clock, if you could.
5:58
